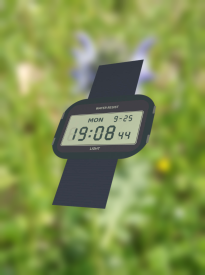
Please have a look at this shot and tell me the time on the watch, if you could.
19:08:44
